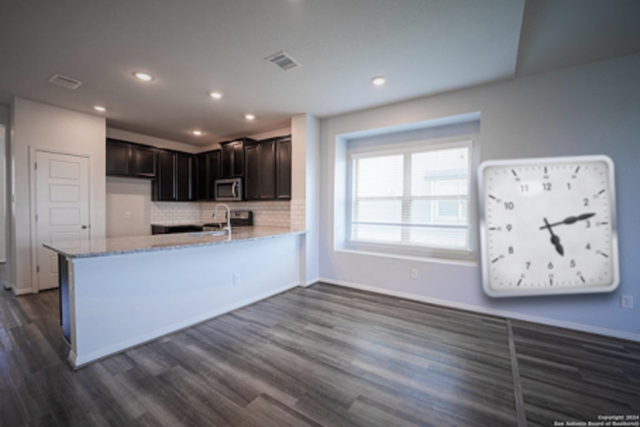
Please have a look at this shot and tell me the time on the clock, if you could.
5:13
